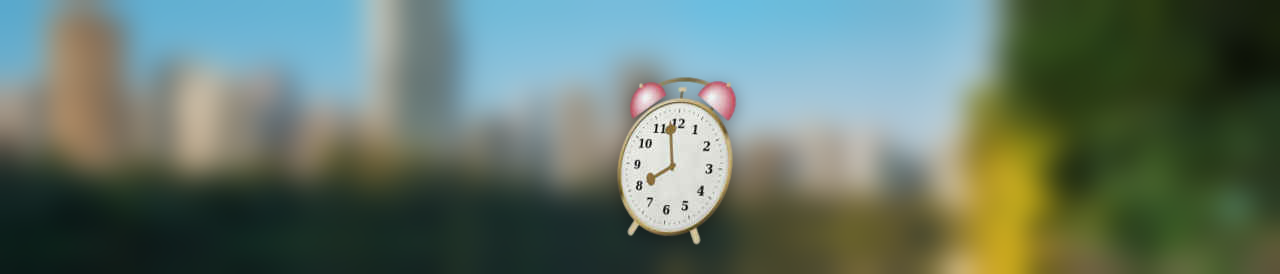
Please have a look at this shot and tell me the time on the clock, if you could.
7:58
